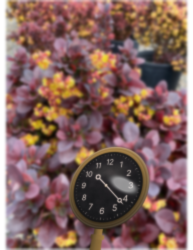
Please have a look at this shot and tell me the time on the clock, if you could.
10:22
